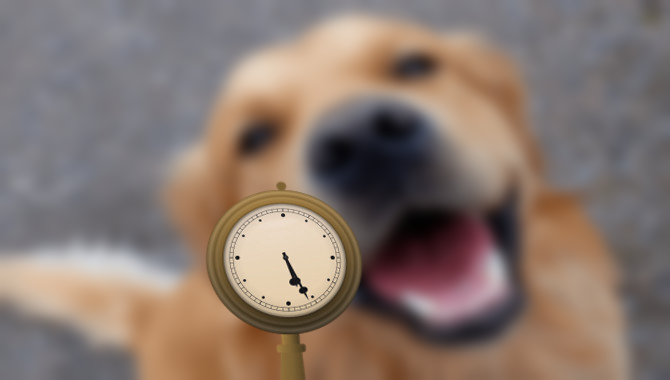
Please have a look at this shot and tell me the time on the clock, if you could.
5:26
